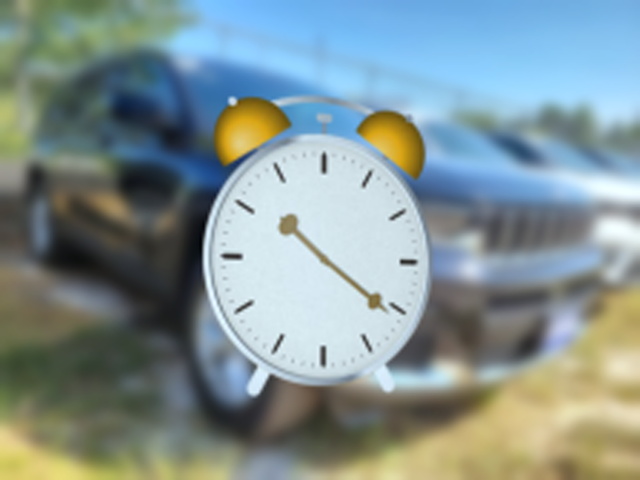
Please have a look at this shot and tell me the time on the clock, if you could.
10:21
